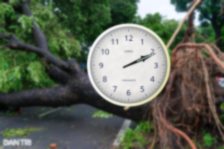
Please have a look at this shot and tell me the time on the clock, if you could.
2:11
